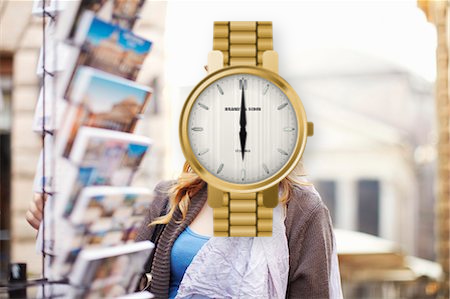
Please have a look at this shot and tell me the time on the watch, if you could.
6:00
